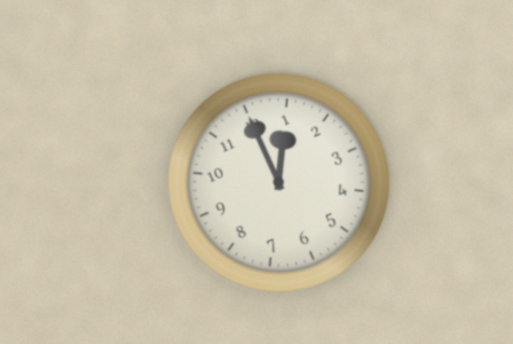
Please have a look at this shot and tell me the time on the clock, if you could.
1:00
